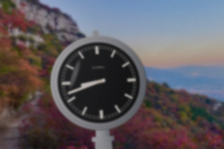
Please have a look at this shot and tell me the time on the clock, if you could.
8:42
